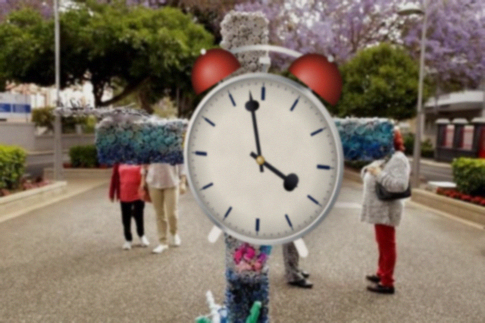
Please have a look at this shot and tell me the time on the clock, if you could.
3:58
